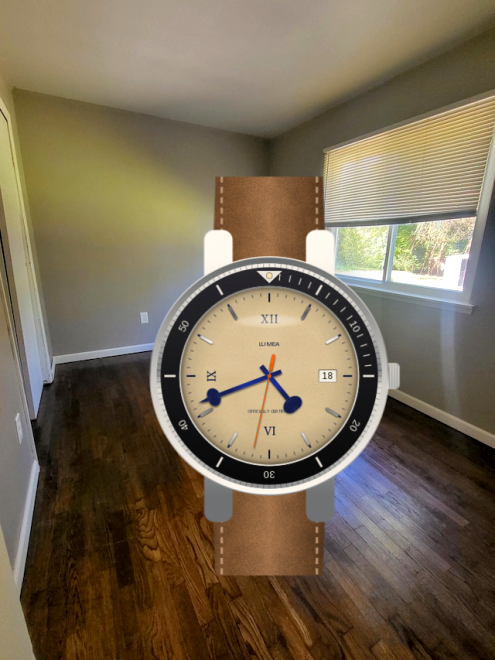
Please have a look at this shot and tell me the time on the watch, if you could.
4:41:32
